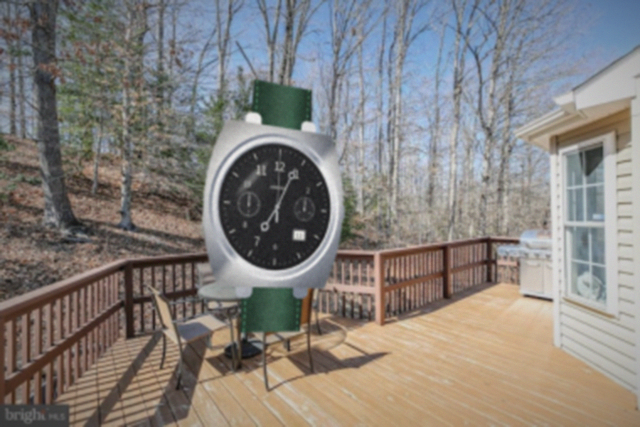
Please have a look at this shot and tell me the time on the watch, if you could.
7:04
